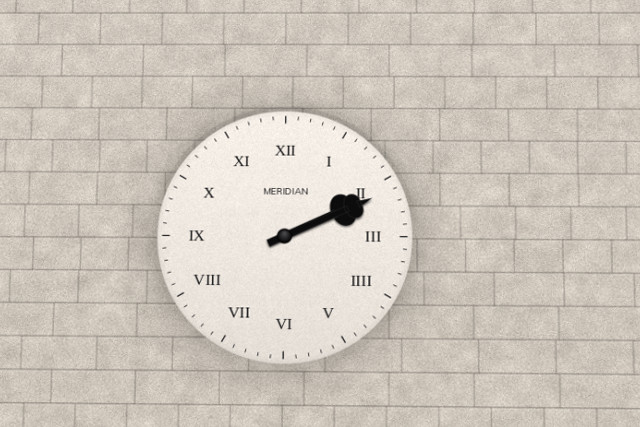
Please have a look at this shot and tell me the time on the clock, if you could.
2:11
